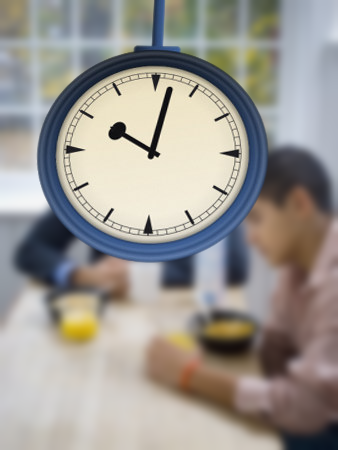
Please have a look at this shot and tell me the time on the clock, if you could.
10:02
